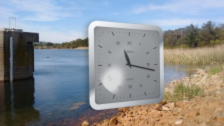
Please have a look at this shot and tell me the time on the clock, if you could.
11:17
